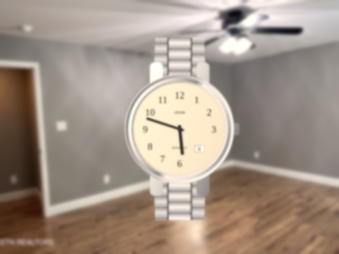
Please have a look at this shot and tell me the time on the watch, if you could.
5:48
